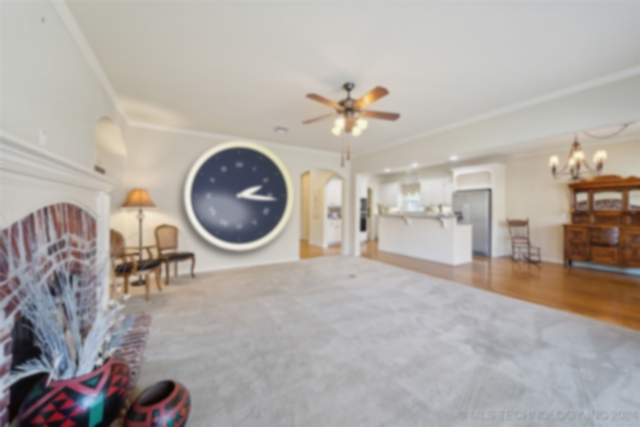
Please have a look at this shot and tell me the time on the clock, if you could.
2:16
